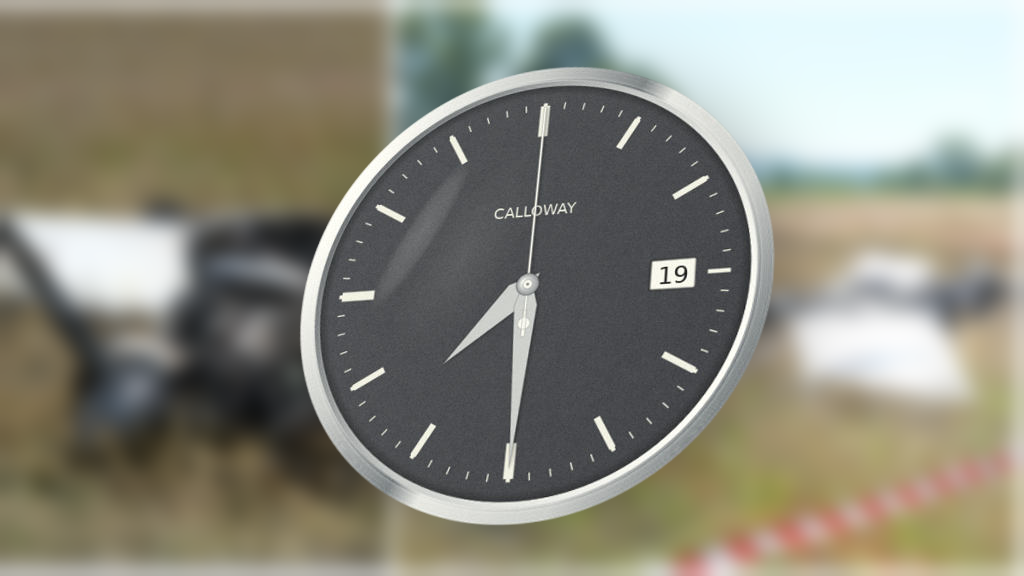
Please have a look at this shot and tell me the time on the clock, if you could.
7:30:00
